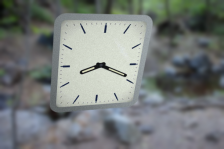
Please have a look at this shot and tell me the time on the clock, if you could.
8:19
